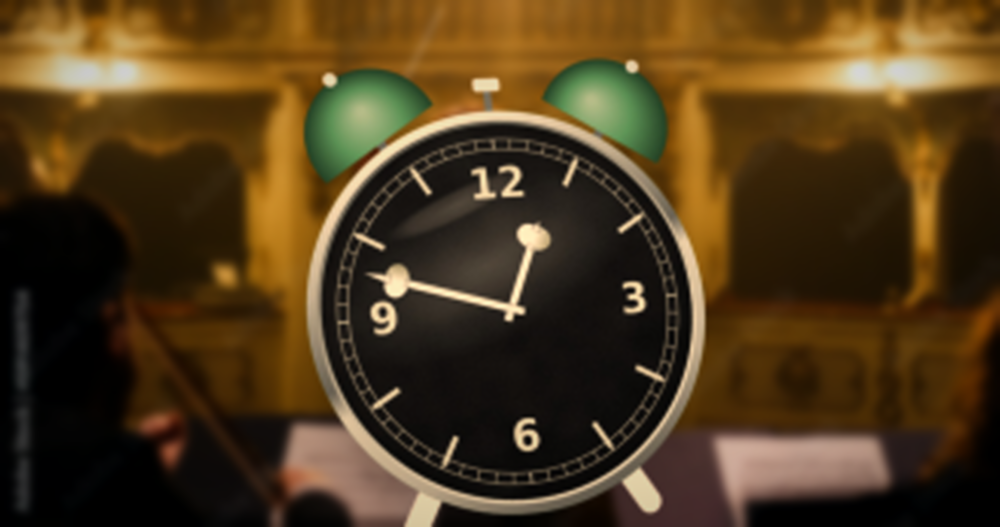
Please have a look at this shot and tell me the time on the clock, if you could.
12:48
